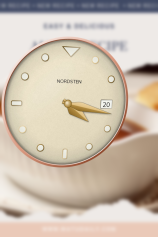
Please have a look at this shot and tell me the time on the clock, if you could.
4:17
